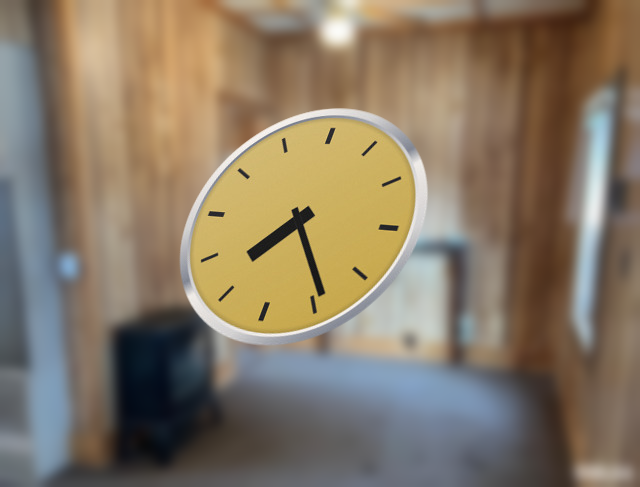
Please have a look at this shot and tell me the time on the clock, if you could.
7:24
